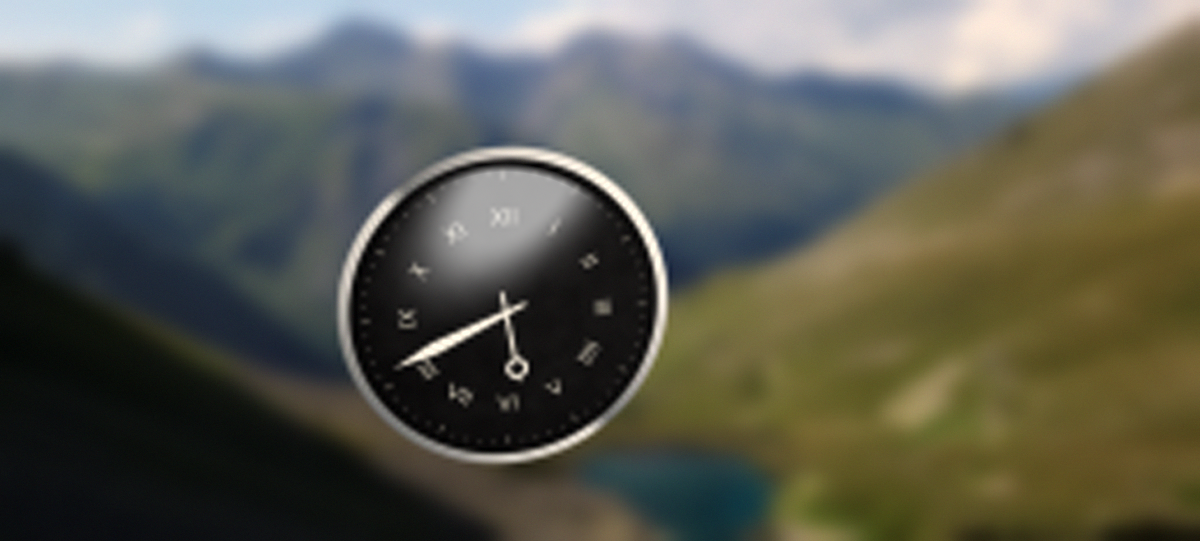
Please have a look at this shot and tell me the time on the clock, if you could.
5:41
